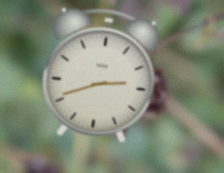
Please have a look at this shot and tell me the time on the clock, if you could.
2:41
